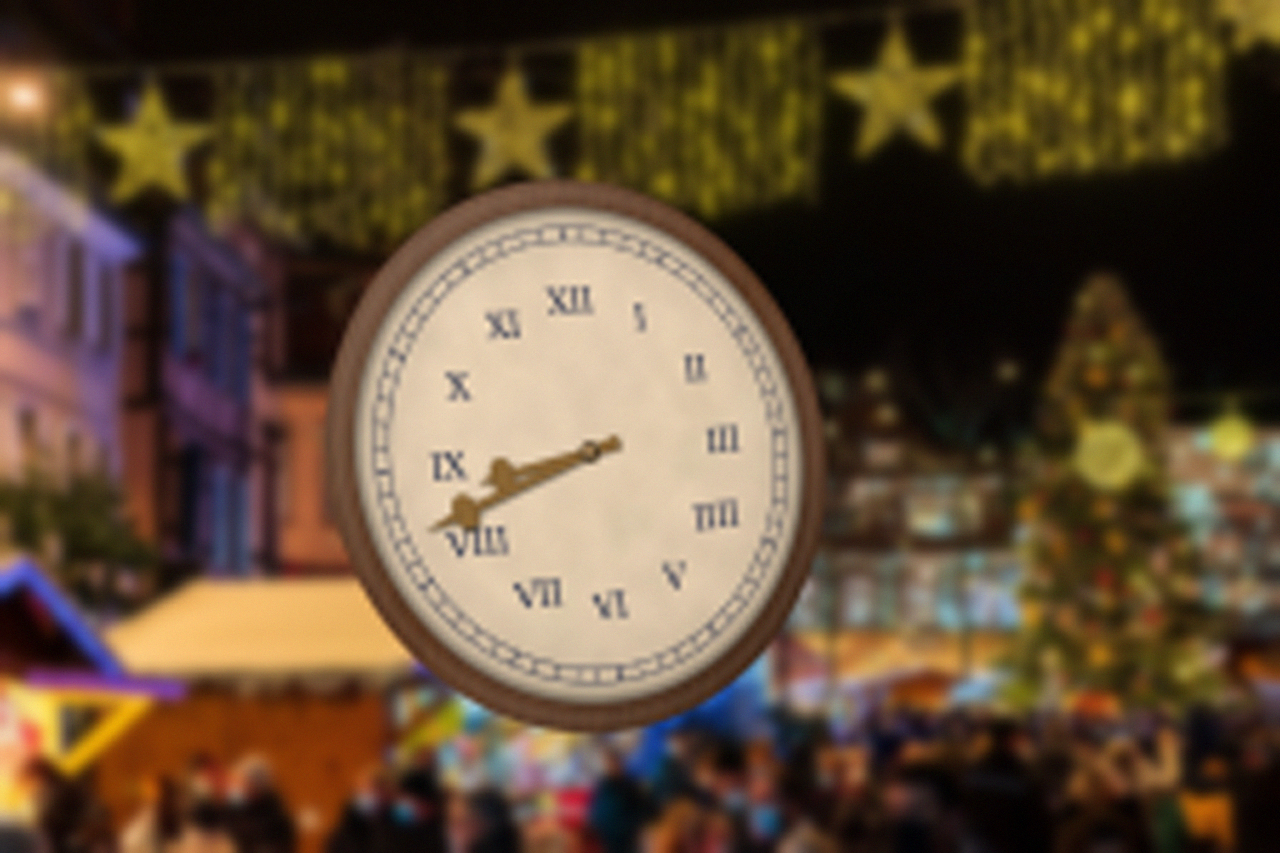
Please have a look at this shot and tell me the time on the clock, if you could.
8:42
